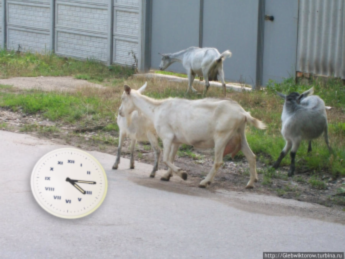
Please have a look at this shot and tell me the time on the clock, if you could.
4:15
